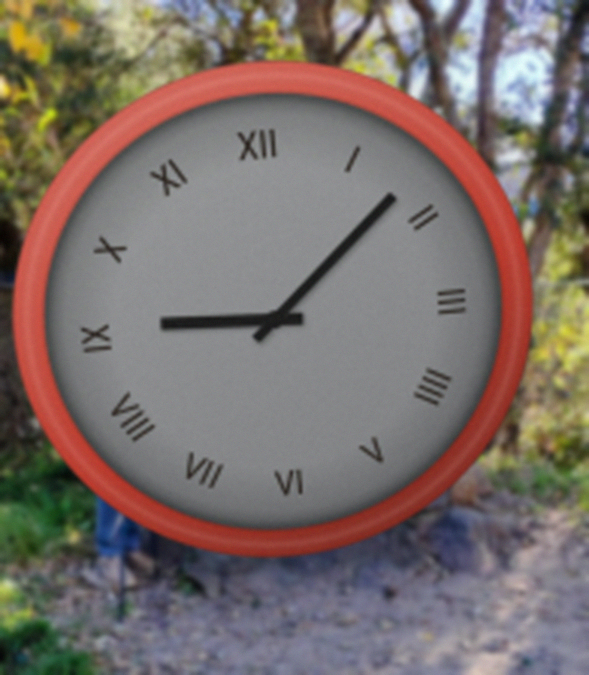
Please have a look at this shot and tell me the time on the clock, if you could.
9:08
